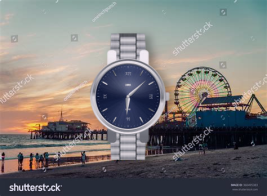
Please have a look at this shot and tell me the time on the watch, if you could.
6:08
